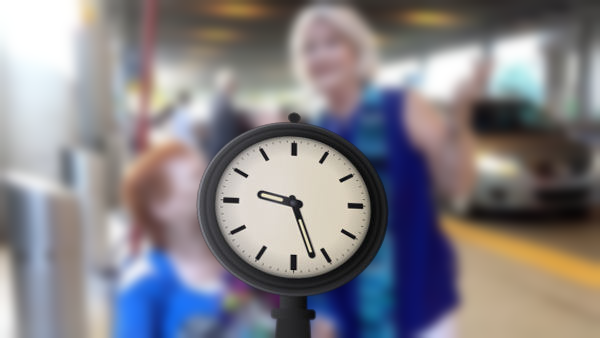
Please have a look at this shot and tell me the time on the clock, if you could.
9:27
